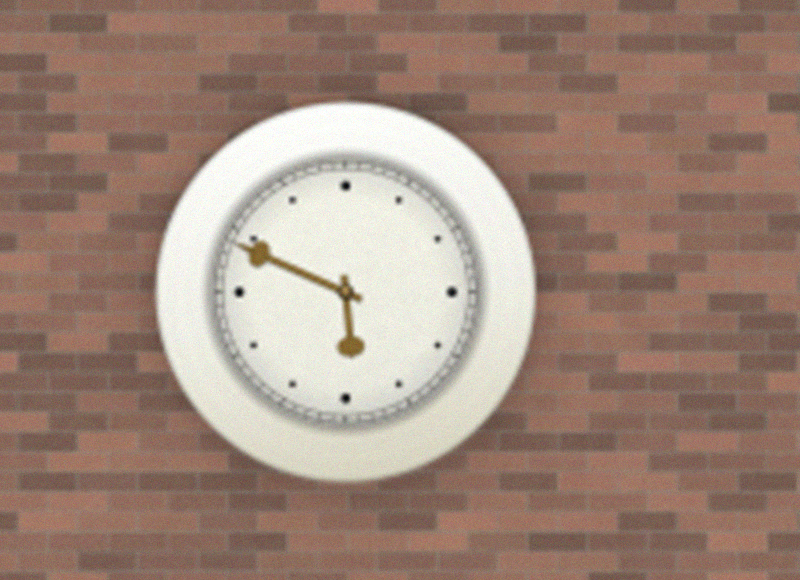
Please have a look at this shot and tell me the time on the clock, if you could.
5:49
